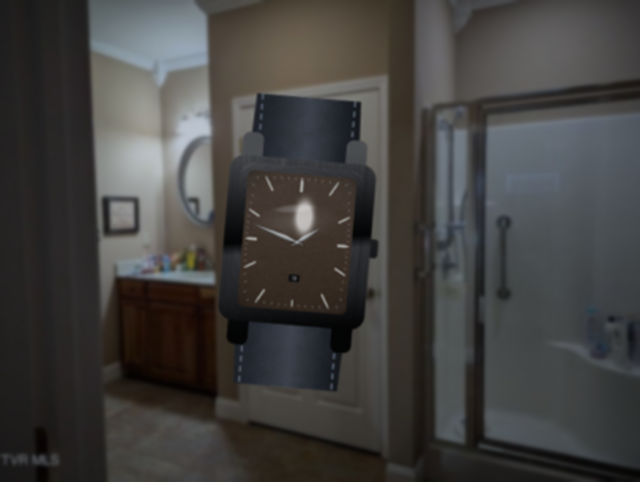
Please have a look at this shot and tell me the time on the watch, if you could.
1:48
